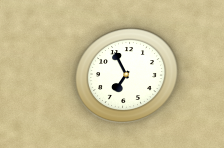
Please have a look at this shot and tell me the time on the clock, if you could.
6:55
